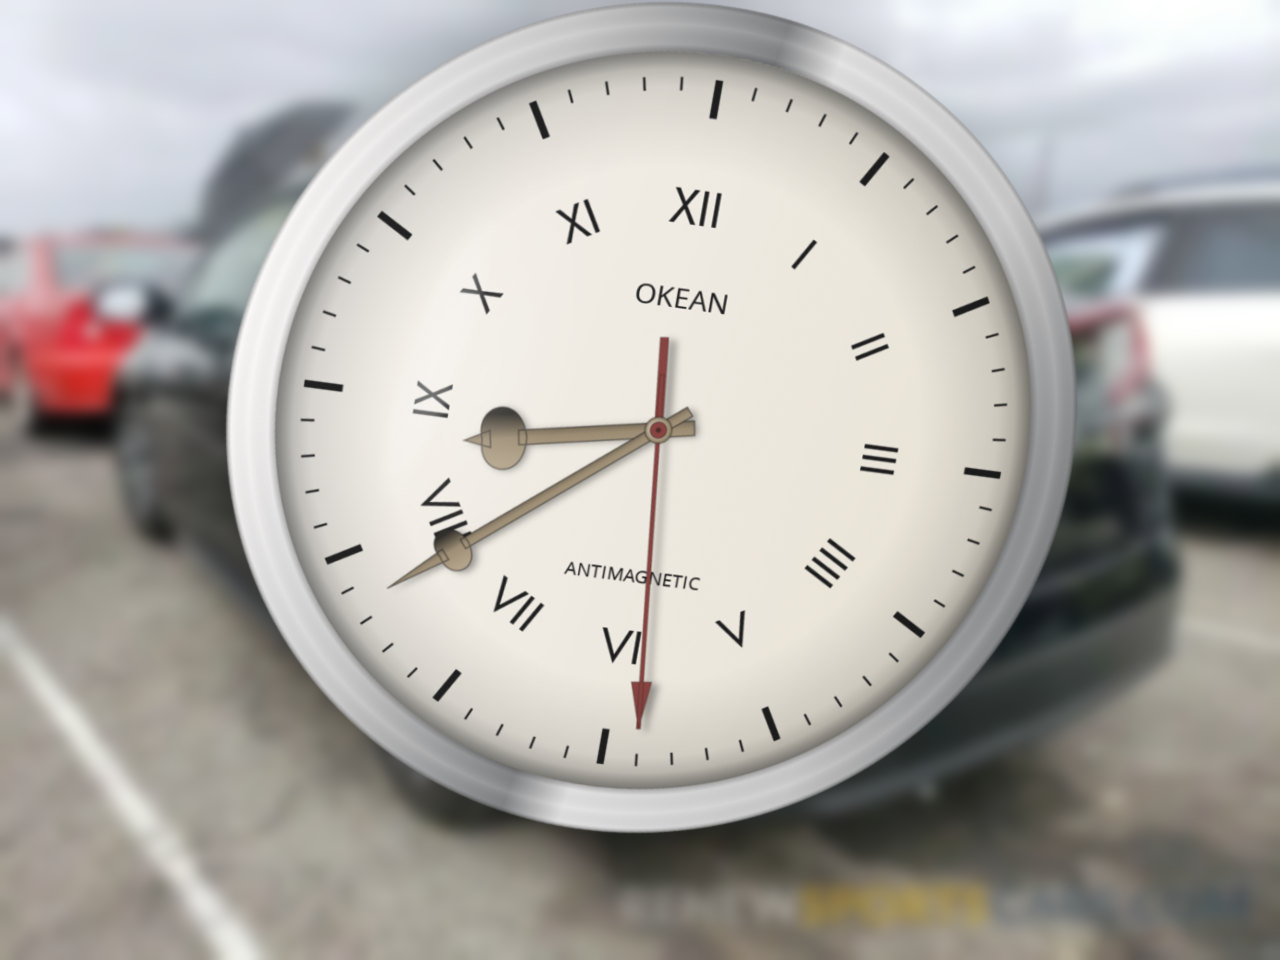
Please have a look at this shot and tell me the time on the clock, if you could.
8:38:29
